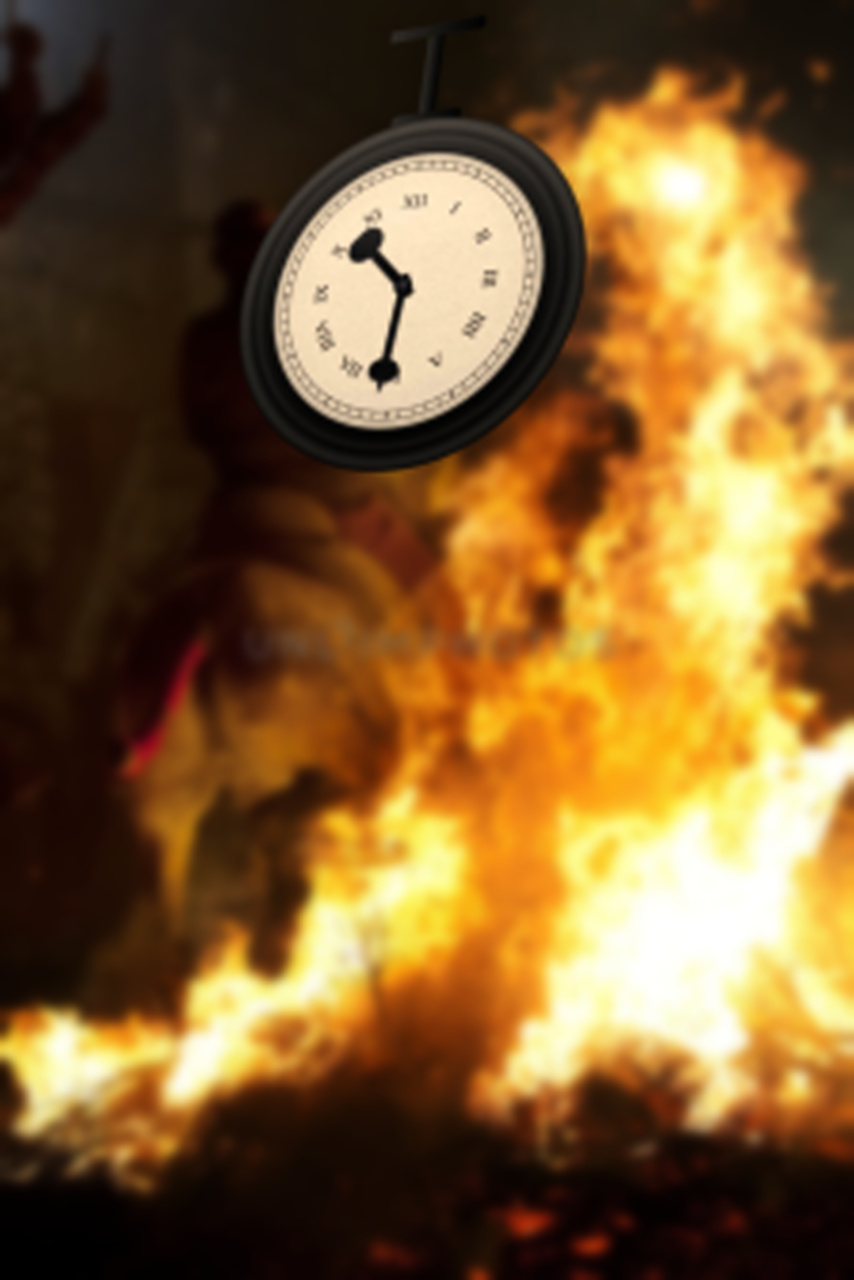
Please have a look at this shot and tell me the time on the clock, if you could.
10:31
